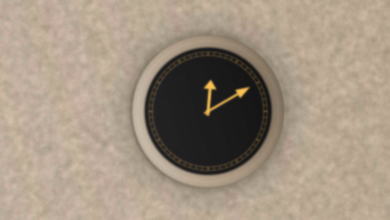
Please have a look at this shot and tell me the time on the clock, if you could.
12:10
